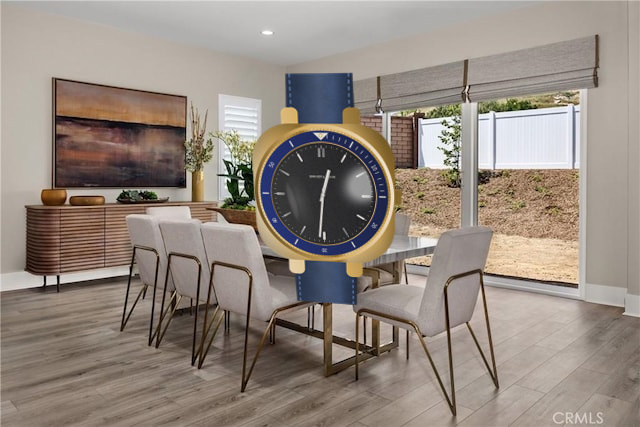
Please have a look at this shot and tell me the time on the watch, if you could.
12:31
